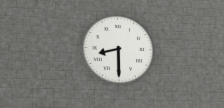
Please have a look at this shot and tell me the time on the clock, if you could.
8:30
